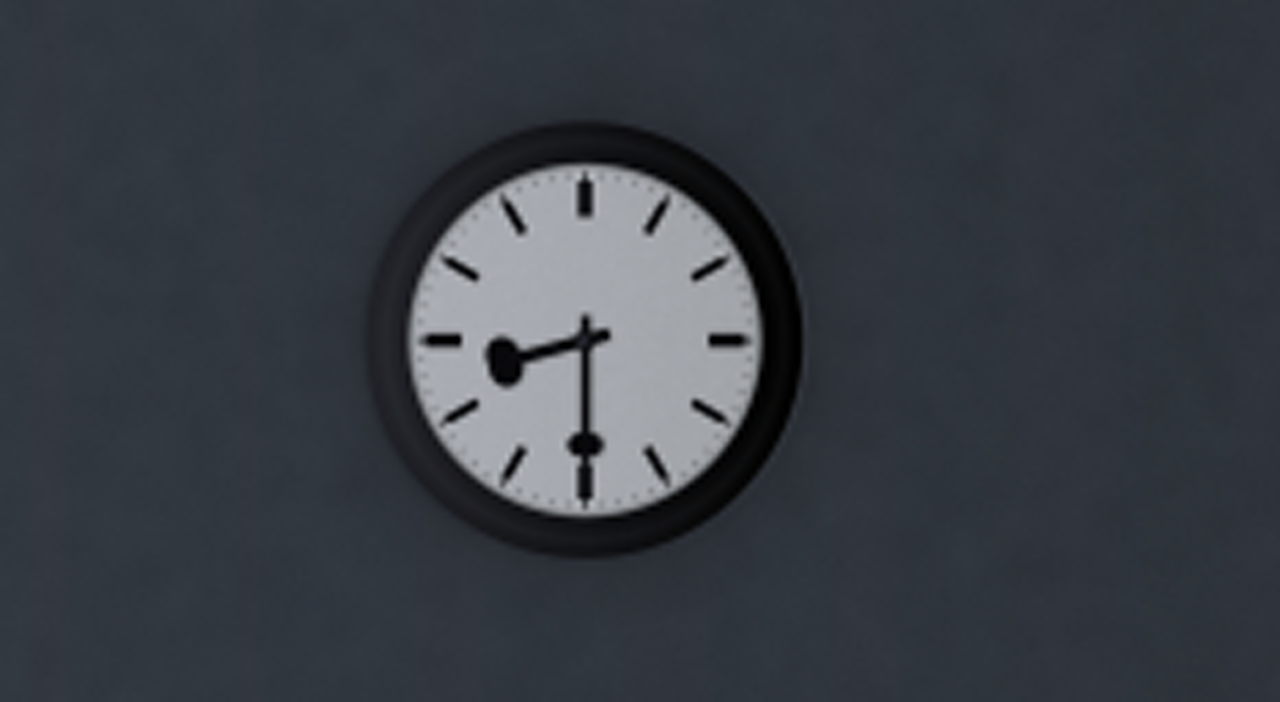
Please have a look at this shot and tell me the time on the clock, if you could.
8:30
